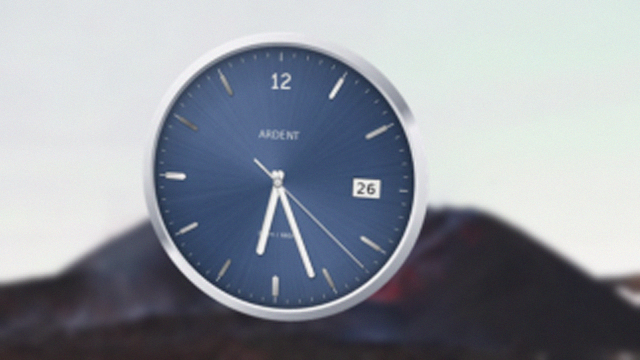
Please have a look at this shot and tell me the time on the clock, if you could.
6:26:22
